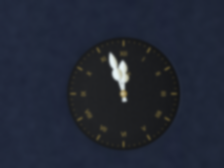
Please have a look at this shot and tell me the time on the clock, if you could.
11:57
